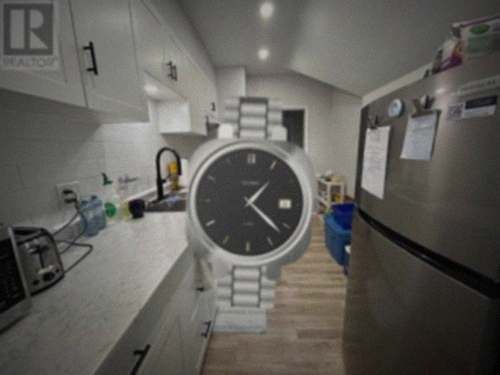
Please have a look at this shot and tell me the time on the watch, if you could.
1:22
